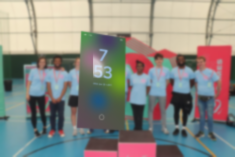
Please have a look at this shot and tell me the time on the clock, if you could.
7:53
